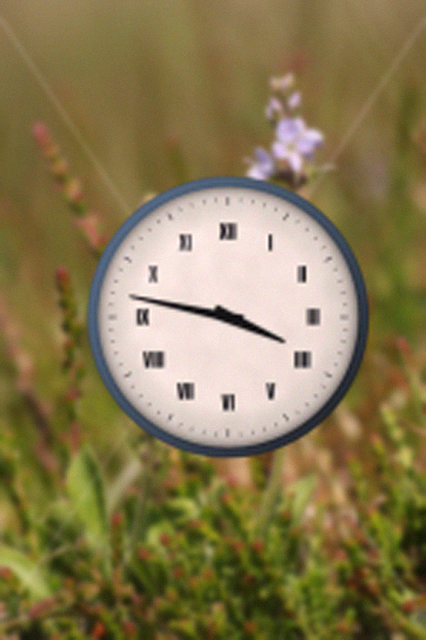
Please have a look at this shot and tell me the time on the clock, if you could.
3:47
